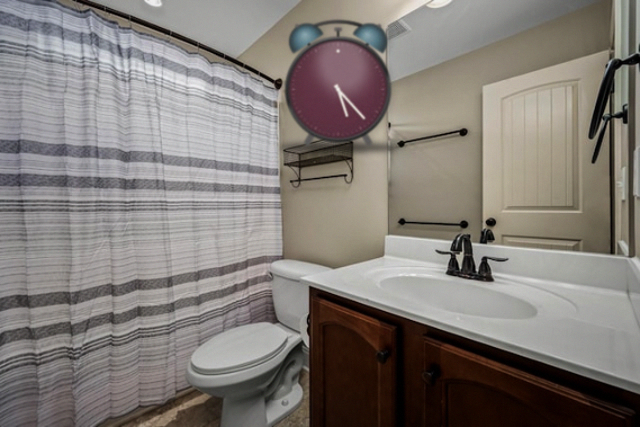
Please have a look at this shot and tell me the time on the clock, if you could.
5:23
